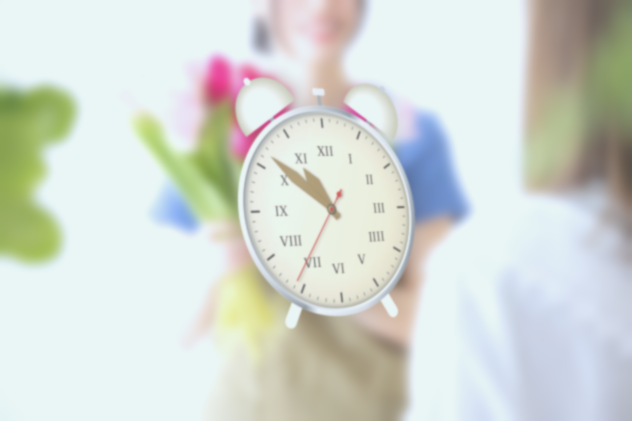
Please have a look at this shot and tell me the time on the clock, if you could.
10:51:36
